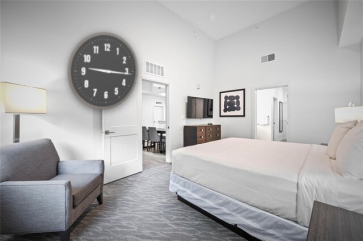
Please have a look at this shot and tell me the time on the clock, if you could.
9:16
